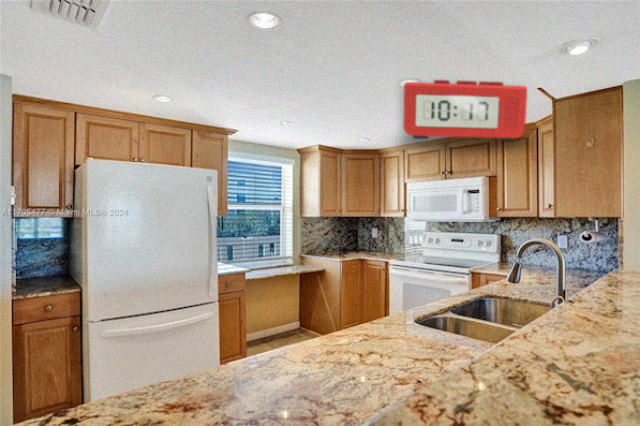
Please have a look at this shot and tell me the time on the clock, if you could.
10:17
